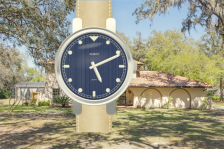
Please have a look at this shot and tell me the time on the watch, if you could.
5:11
